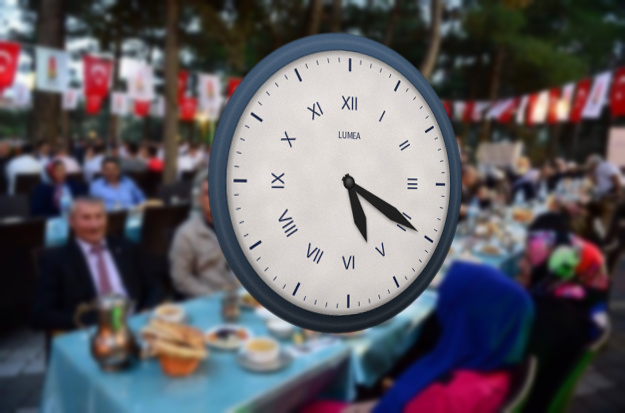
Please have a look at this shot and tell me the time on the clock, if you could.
5:20
